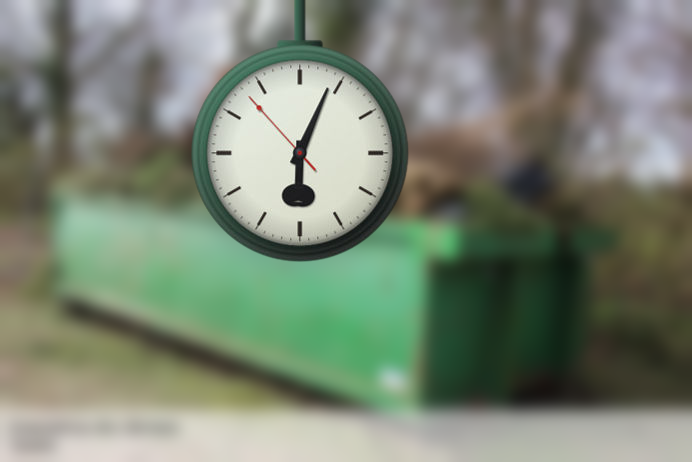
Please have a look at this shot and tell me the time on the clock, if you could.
6:03:53
